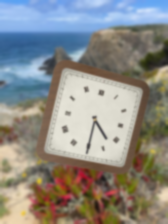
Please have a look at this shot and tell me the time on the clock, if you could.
4:30
